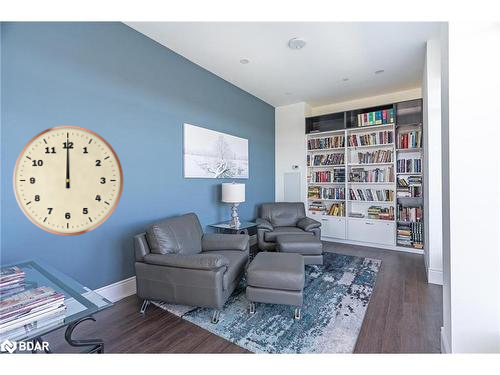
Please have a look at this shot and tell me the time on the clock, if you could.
12:00
